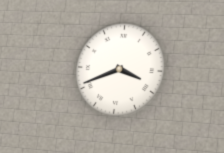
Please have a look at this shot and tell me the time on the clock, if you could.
3:41
